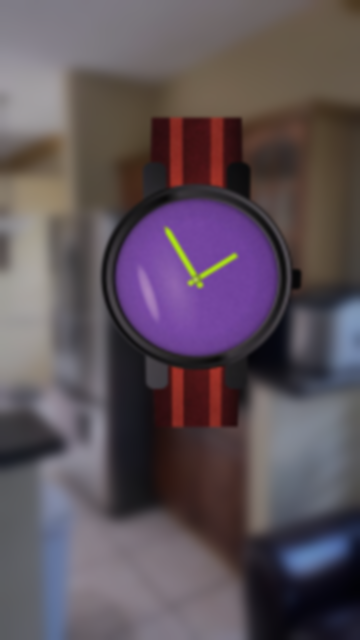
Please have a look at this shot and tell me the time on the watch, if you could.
1:55
